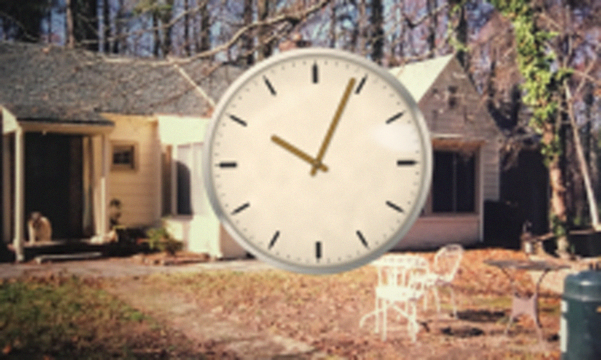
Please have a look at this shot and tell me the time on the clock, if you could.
10:04
